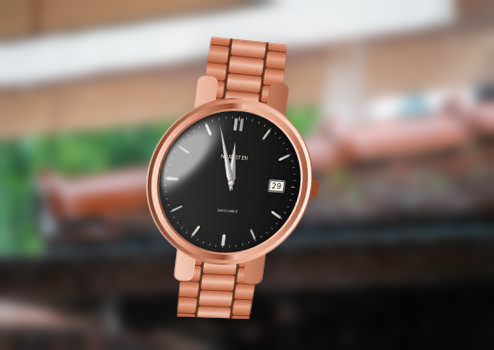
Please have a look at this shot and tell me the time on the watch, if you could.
11:57
